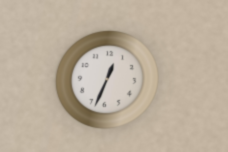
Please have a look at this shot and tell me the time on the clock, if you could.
12:33
